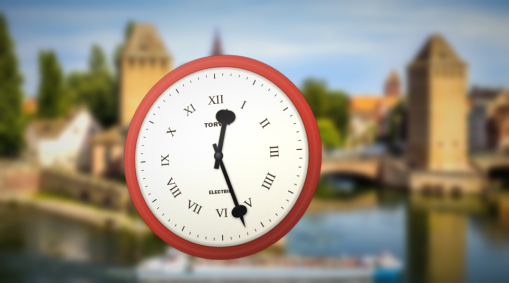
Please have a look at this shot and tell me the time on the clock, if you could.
12:27
